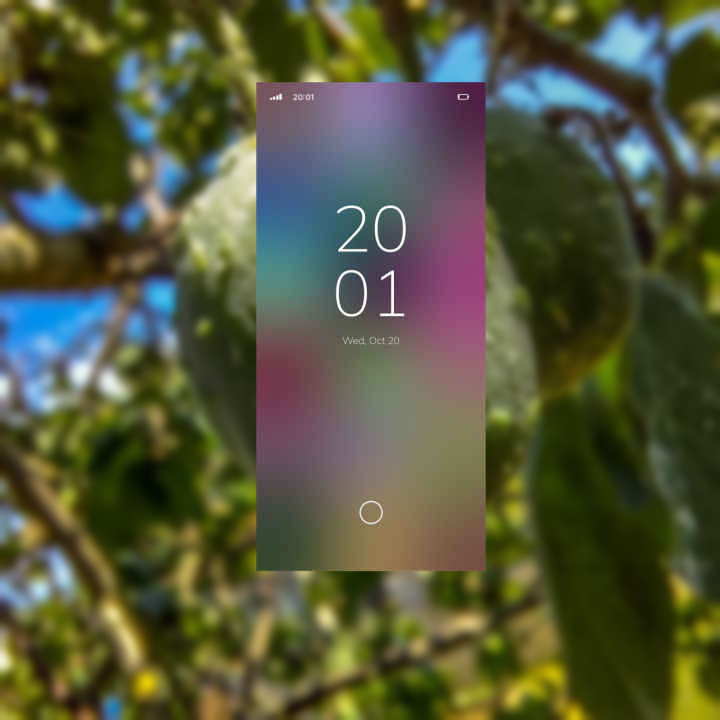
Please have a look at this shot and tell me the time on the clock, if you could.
20:01
